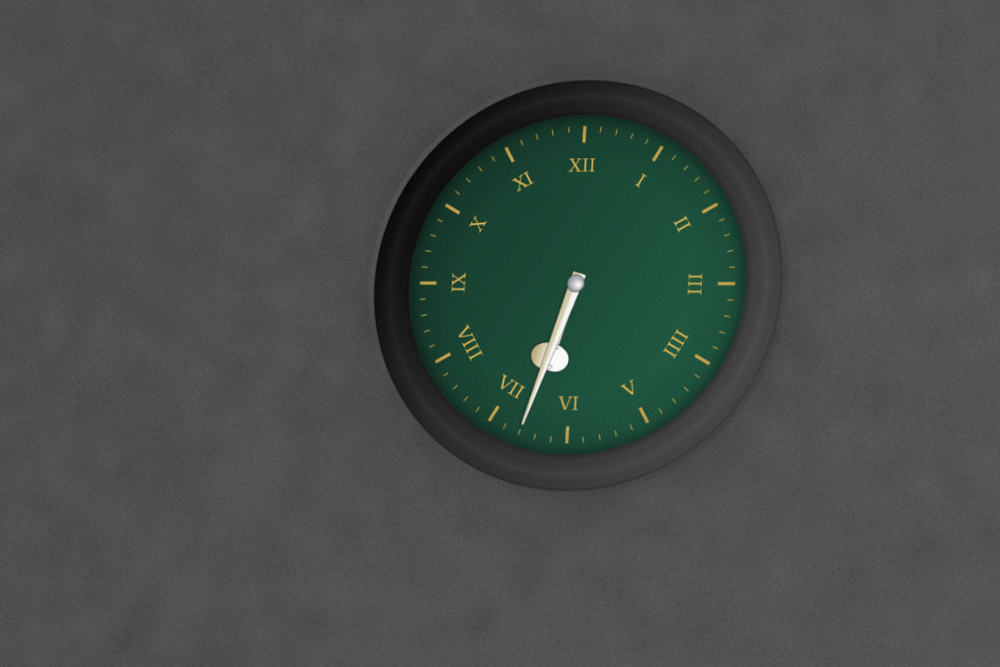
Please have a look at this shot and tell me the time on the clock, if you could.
6:33
